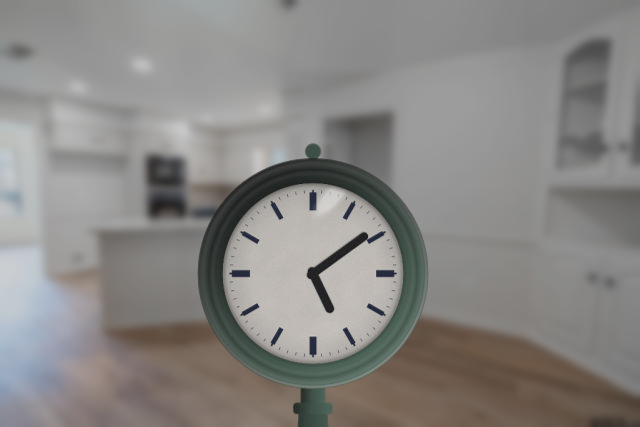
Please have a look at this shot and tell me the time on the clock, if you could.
5:09
